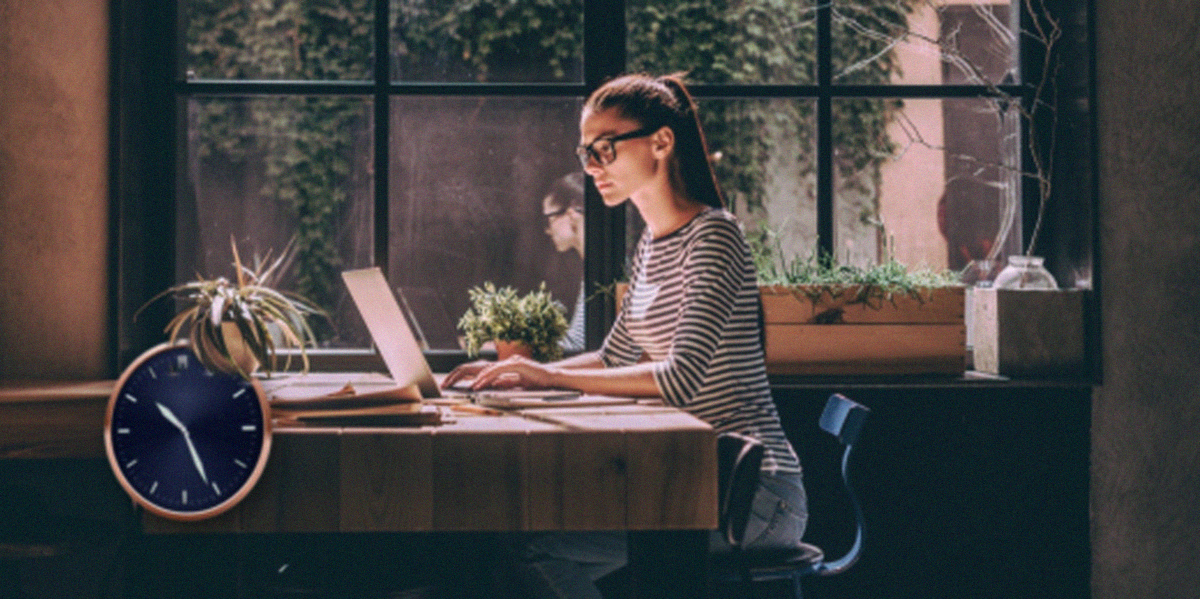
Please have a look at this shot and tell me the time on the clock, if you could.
10:26
